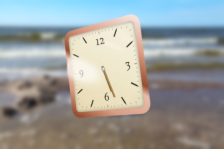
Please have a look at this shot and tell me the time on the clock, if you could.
5:27
